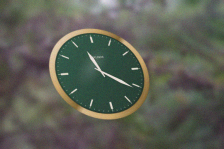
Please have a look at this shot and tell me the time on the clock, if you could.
11:21
